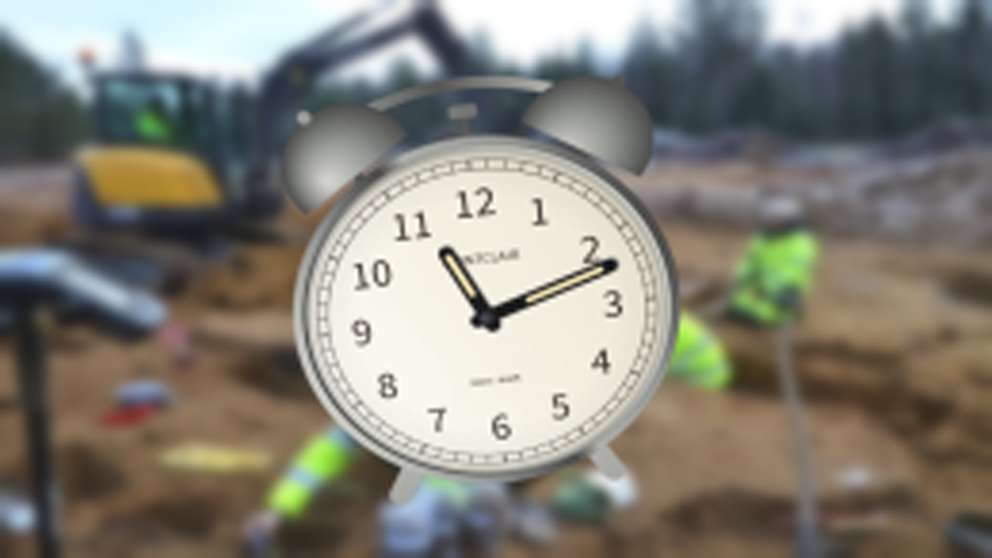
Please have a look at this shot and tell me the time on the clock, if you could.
11:12
